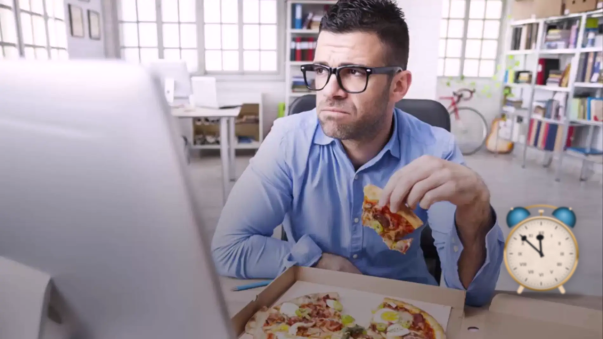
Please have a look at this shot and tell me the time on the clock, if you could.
11:52
